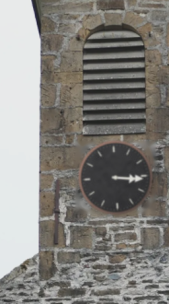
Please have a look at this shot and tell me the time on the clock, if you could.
3:16
